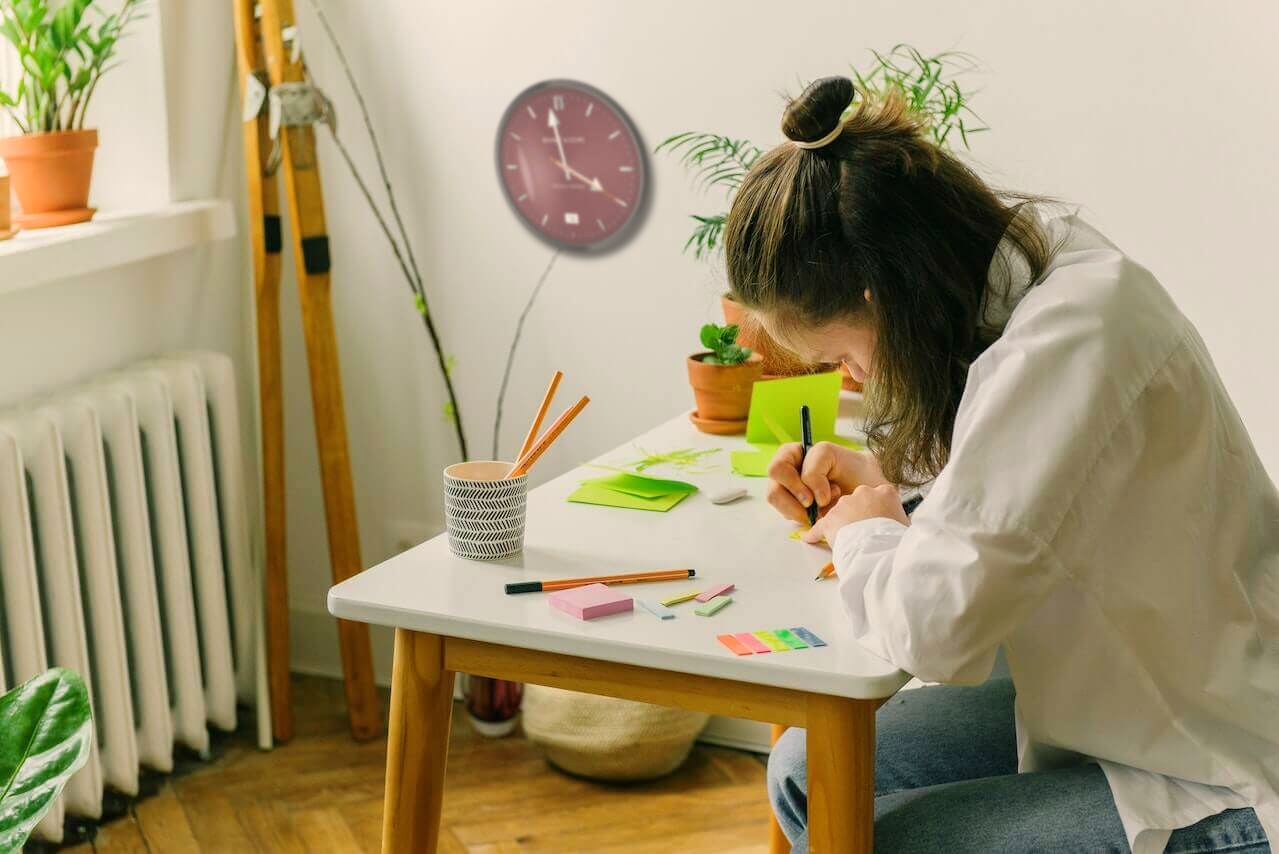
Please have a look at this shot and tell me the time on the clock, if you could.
3:58:20
